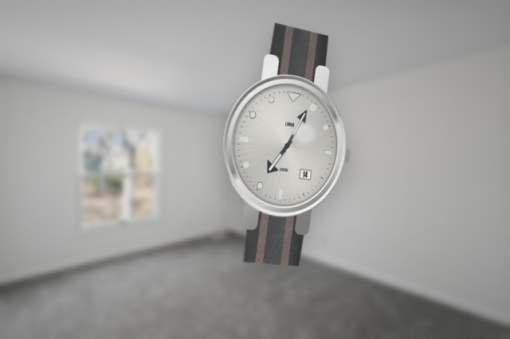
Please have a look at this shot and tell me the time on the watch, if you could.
7:04
